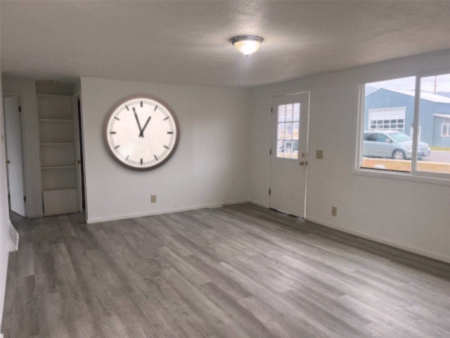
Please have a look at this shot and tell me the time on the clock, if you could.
12:57
